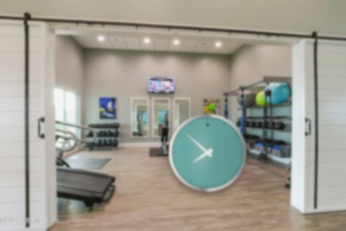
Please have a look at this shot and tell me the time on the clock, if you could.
7:52
